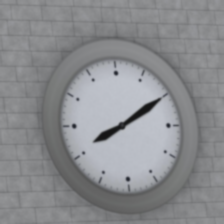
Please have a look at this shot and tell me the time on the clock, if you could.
8:10
